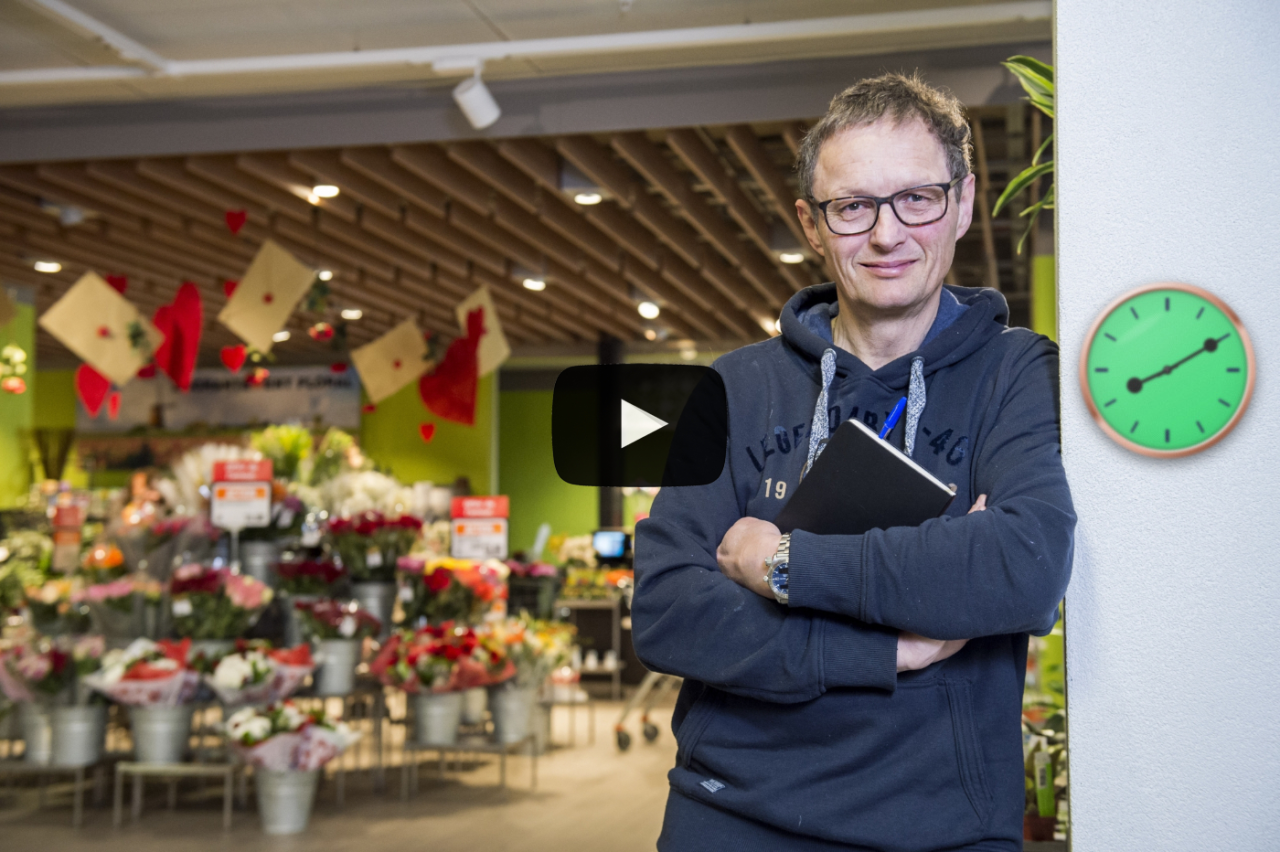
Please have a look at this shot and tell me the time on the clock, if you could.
8:10
